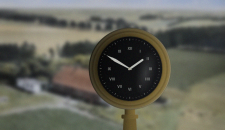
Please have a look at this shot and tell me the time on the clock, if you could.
1:50
